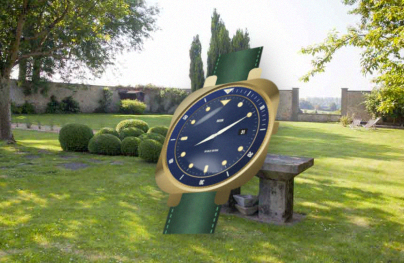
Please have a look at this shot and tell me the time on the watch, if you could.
8:10
